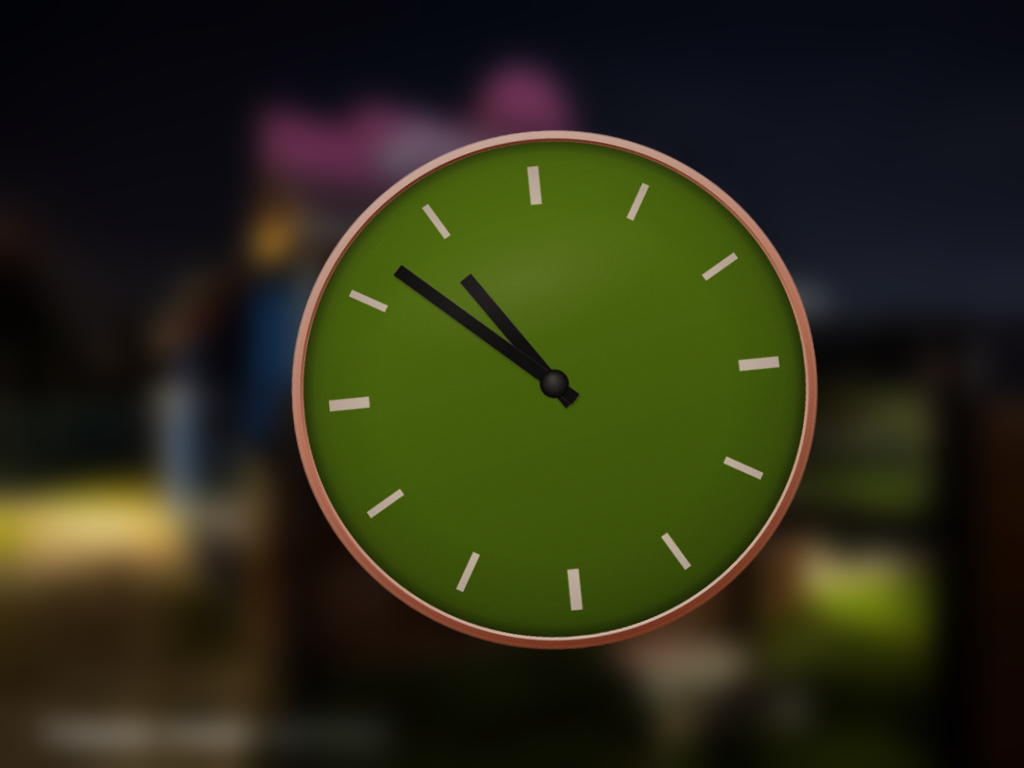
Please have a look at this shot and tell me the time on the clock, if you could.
10:52
